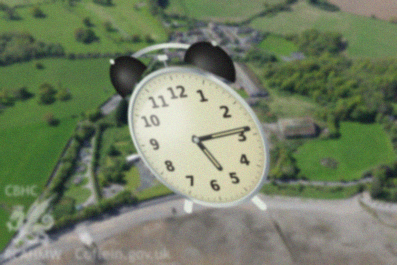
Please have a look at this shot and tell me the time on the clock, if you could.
5:14
